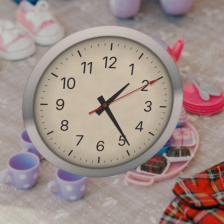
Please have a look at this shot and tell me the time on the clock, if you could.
1:24:10
